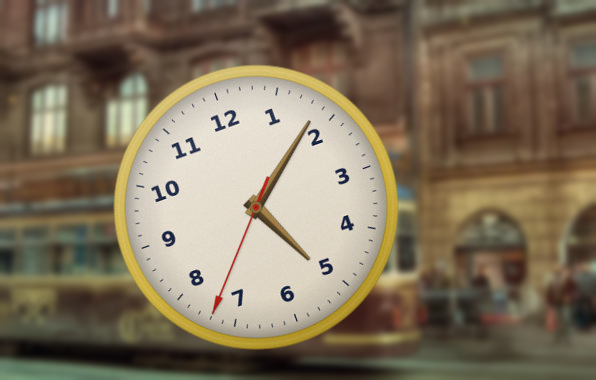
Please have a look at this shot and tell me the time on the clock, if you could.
5:08:37
